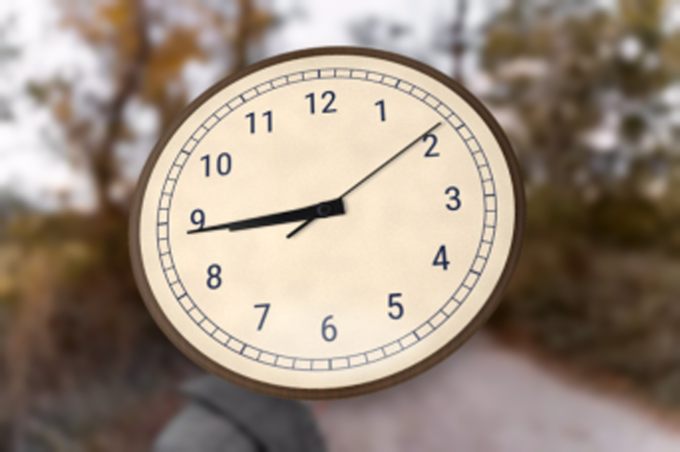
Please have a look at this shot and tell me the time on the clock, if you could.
8:44:09
